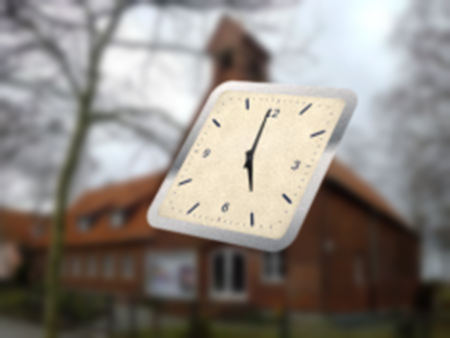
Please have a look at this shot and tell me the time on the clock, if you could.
4:59
